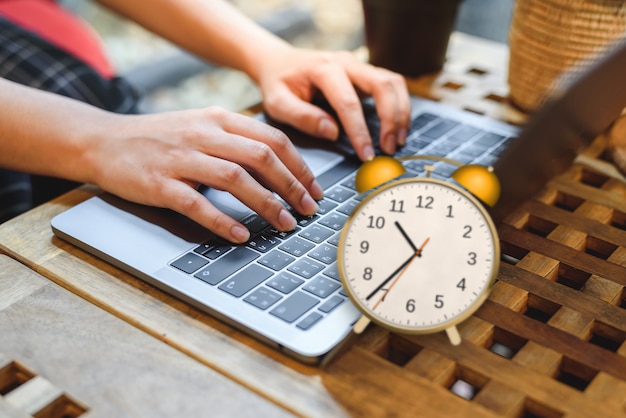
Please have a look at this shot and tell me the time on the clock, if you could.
10:36:35
